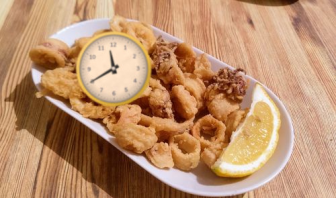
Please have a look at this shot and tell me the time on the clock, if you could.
11:40
